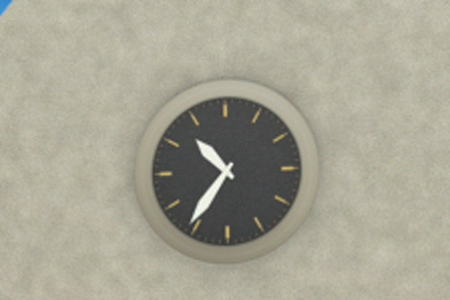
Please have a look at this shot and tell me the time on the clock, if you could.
10:36
